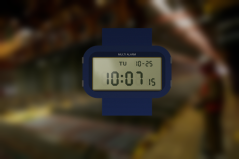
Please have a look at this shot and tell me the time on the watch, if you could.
10:07:15
